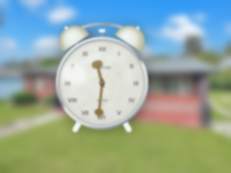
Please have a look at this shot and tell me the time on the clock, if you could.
11:31
